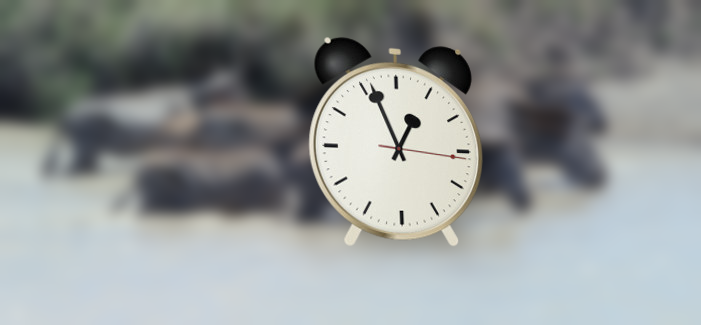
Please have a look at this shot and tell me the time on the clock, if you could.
12:56:16
